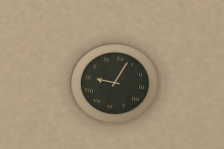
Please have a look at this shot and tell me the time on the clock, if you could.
9:03
